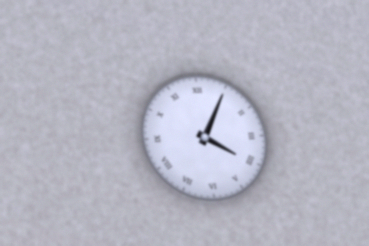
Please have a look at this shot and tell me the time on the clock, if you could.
4:05
